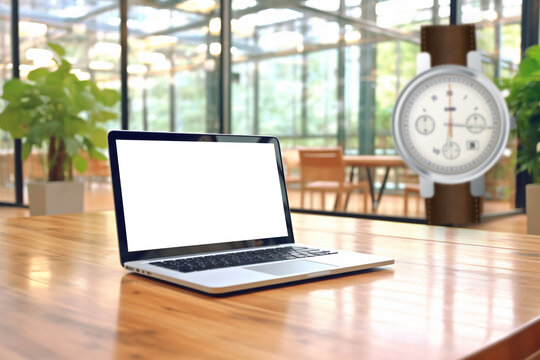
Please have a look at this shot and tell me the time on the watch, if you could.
6:16
